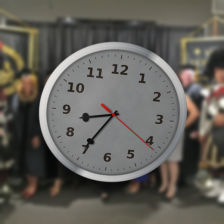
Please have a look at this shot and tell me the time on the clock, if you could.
8:35:21
